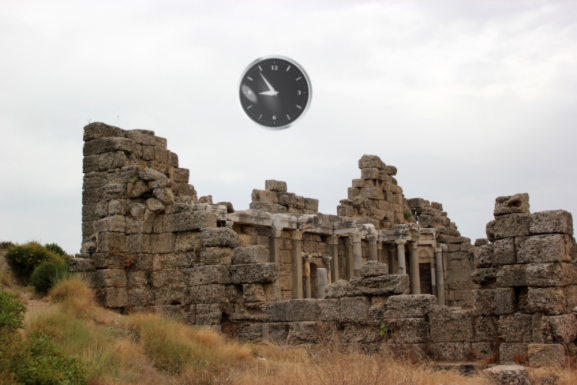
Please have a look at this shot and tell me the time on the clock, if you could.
8:54
